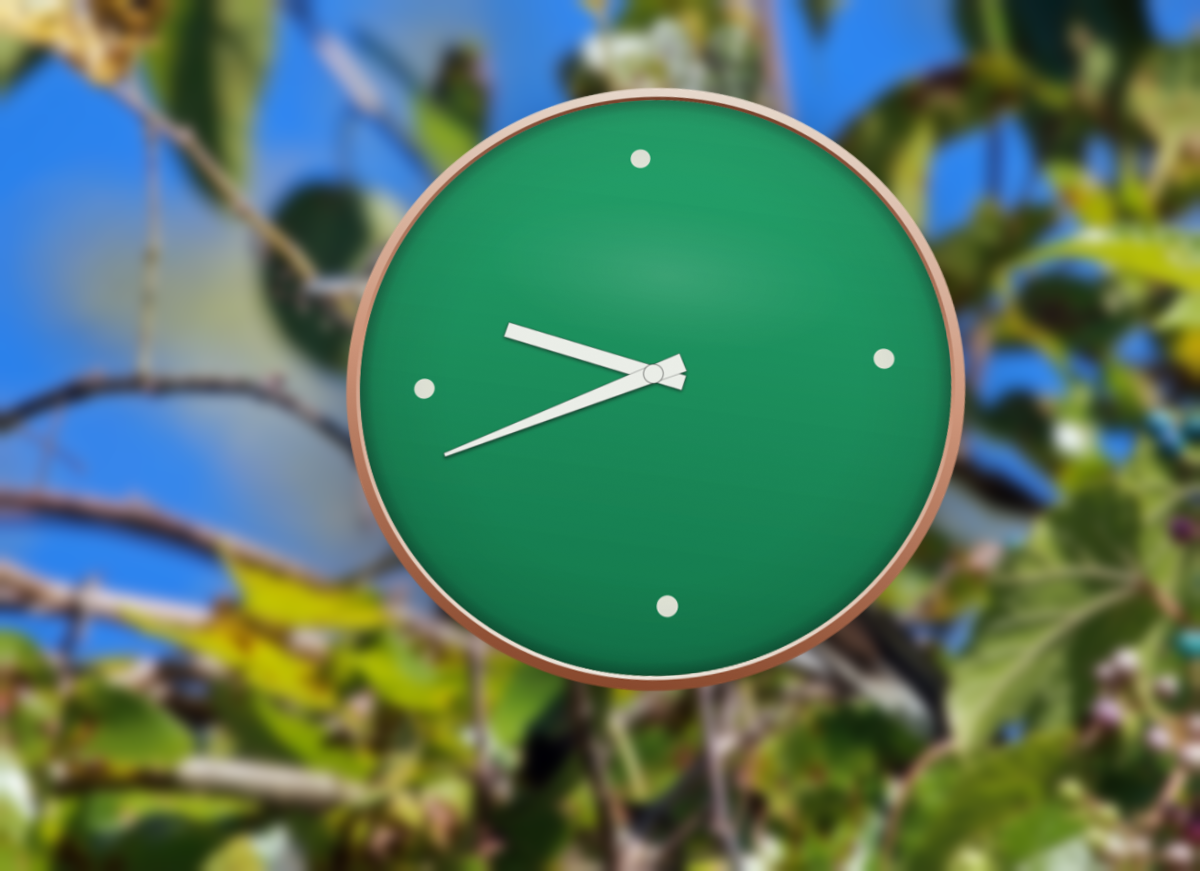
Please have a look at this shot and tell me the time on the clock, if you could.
9:42
